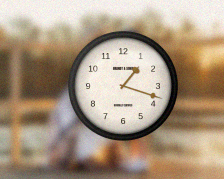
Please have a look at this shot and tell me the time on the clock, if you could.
1:18
